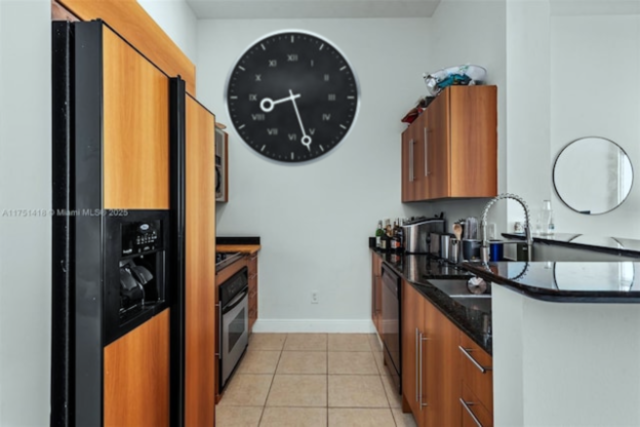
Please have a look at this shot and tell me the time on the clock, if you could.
8:27
